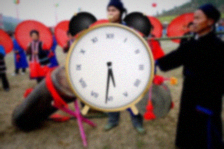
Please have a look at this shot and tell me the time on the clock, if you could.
5:31
